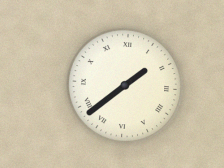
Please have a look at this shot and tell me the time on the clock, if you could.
1:38
